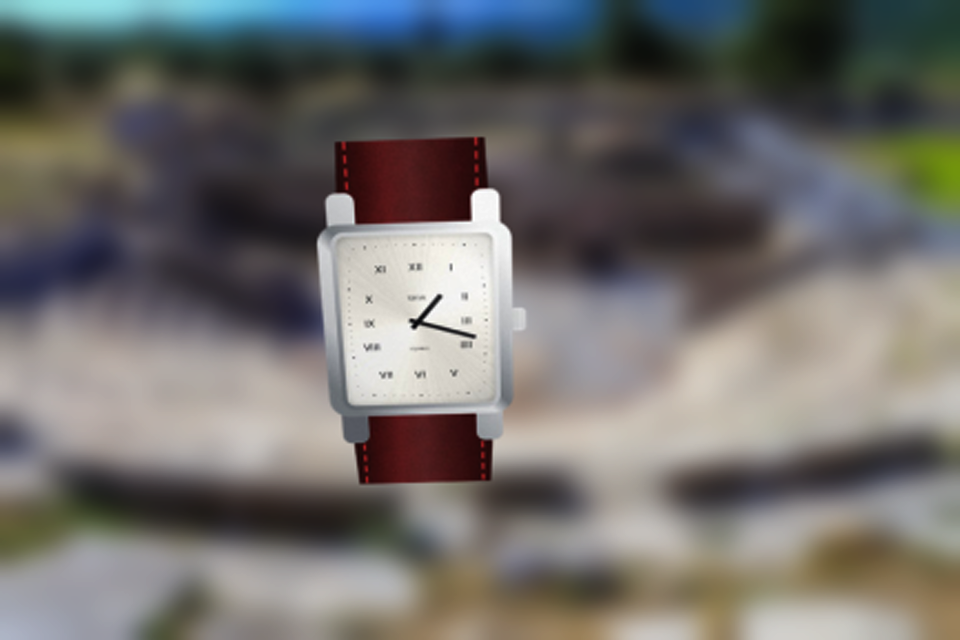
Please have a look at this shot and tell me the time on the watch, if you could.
1:18
